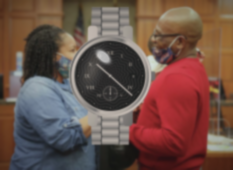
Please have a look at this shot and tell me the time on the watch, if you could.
10:22
